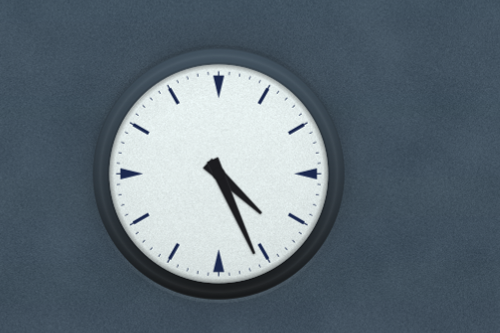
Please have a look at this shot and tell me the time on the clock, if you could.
4:26
